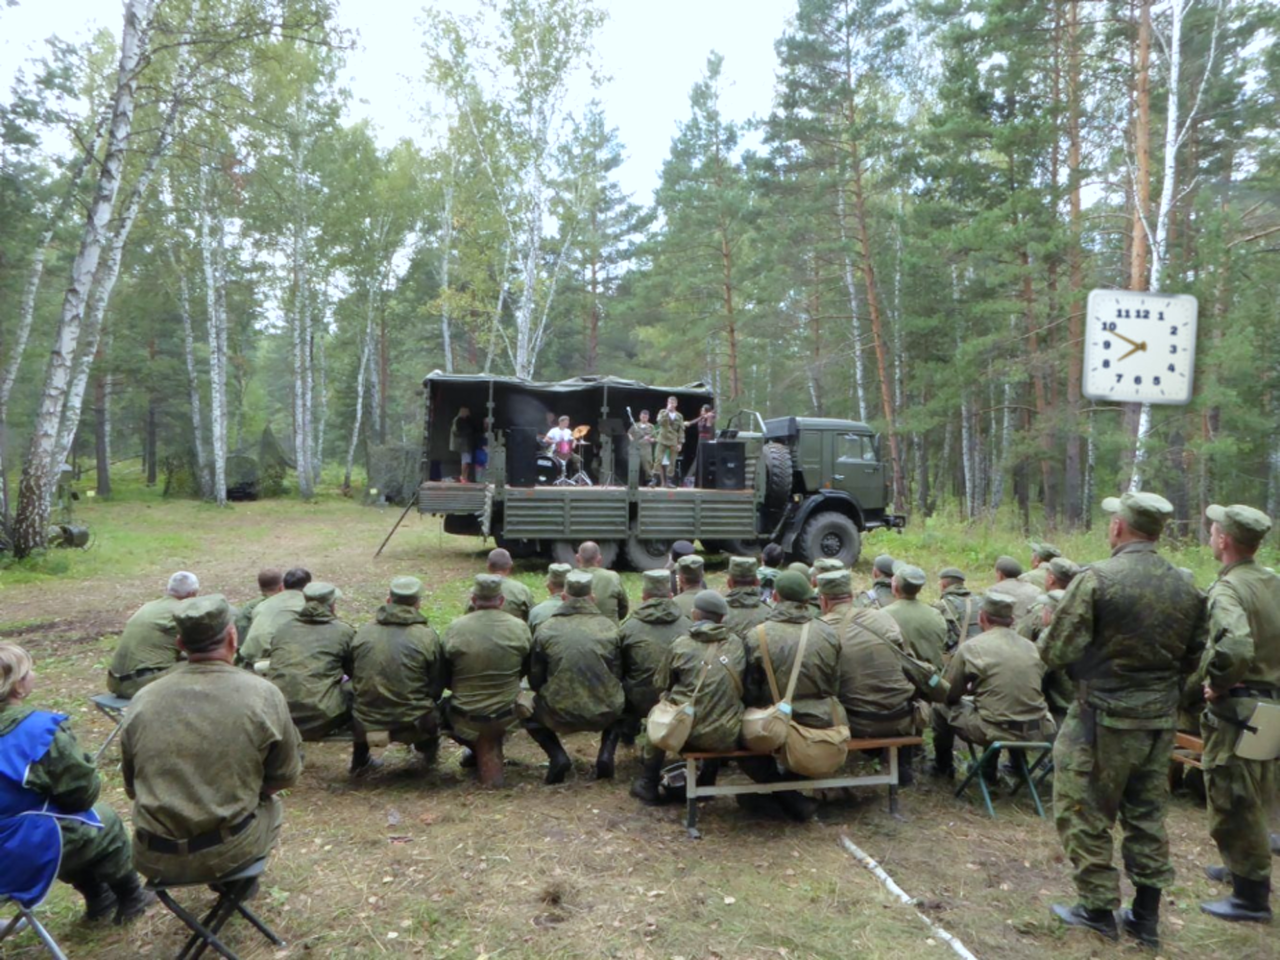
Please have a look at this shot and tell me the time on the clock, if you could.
7:49
